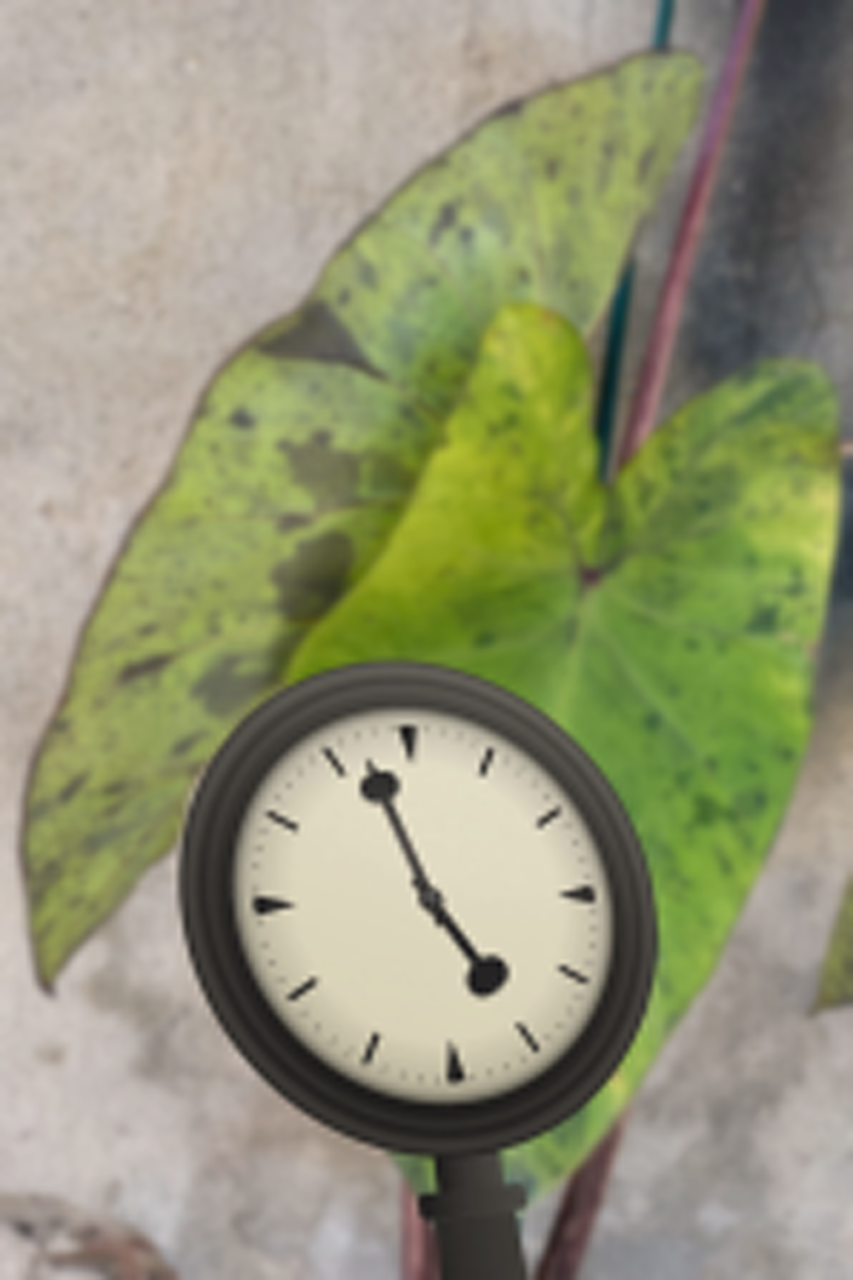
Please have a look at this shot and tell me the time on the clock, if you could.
4:57
